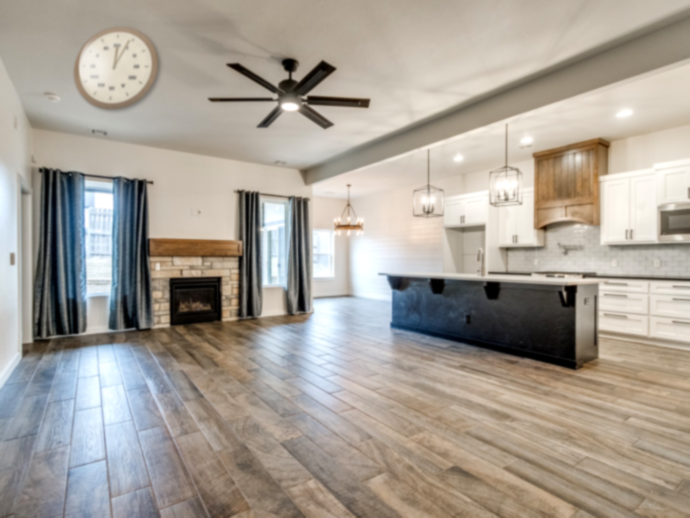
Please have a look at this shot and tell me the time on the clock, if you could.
12:04
